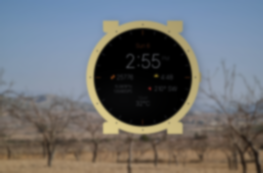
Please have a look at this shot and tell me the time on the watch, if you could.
2:55
